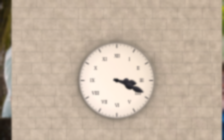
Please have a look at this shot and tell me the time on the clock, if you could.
3:19
